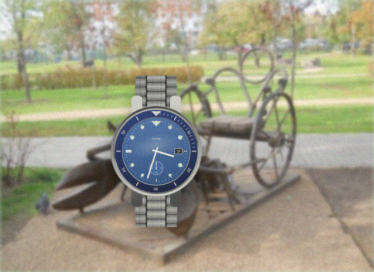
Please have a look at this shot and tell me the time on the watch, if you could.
3:33
